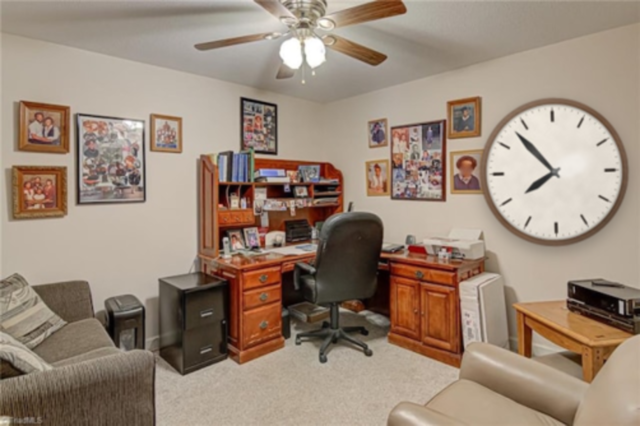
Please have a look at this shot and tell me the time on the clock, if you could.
7:53
